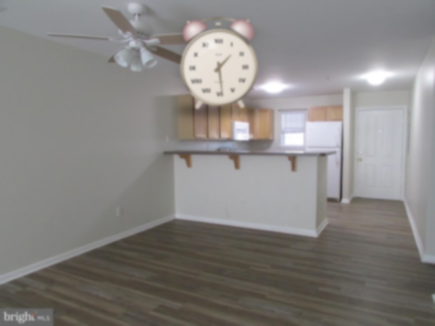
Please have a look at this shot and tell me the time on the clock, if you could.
1:29
